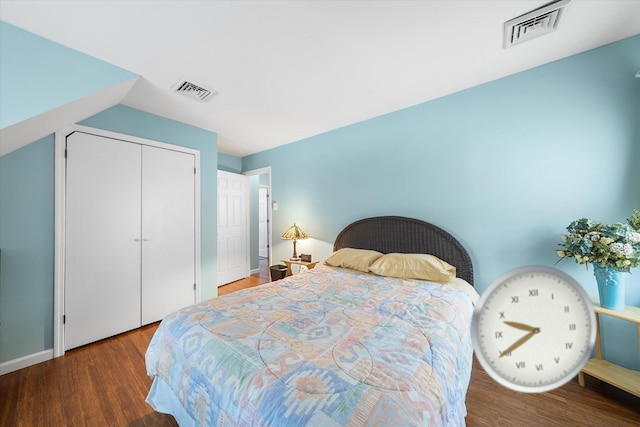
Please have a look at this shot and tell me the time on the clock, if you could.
9:40
